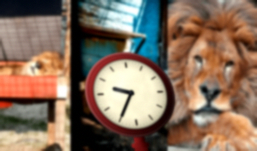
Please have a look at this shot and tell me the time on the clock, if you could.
9:35
